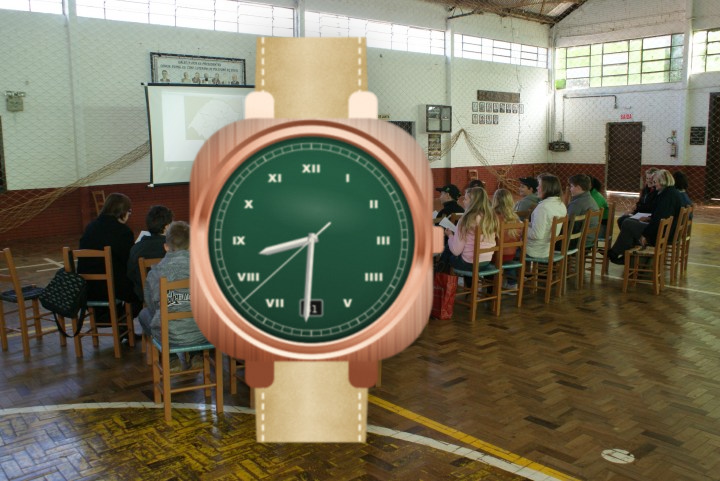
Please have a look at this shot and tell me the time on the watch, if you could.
8:30:38
